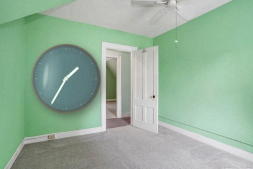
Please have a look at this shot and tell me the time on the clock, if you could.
1:35
